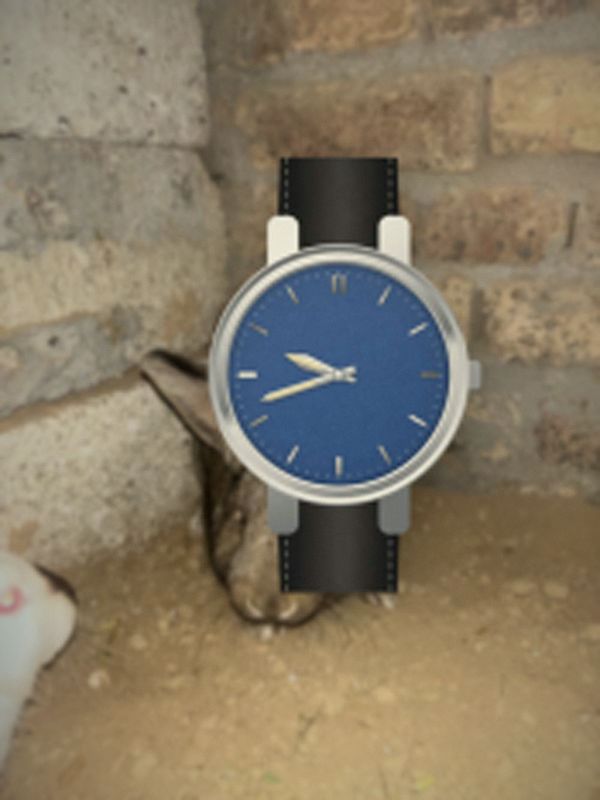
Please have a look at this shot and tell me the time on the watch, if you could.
9:42
